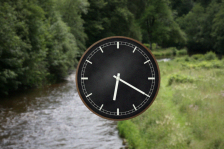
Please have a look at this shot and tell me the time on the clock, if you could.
6:20
